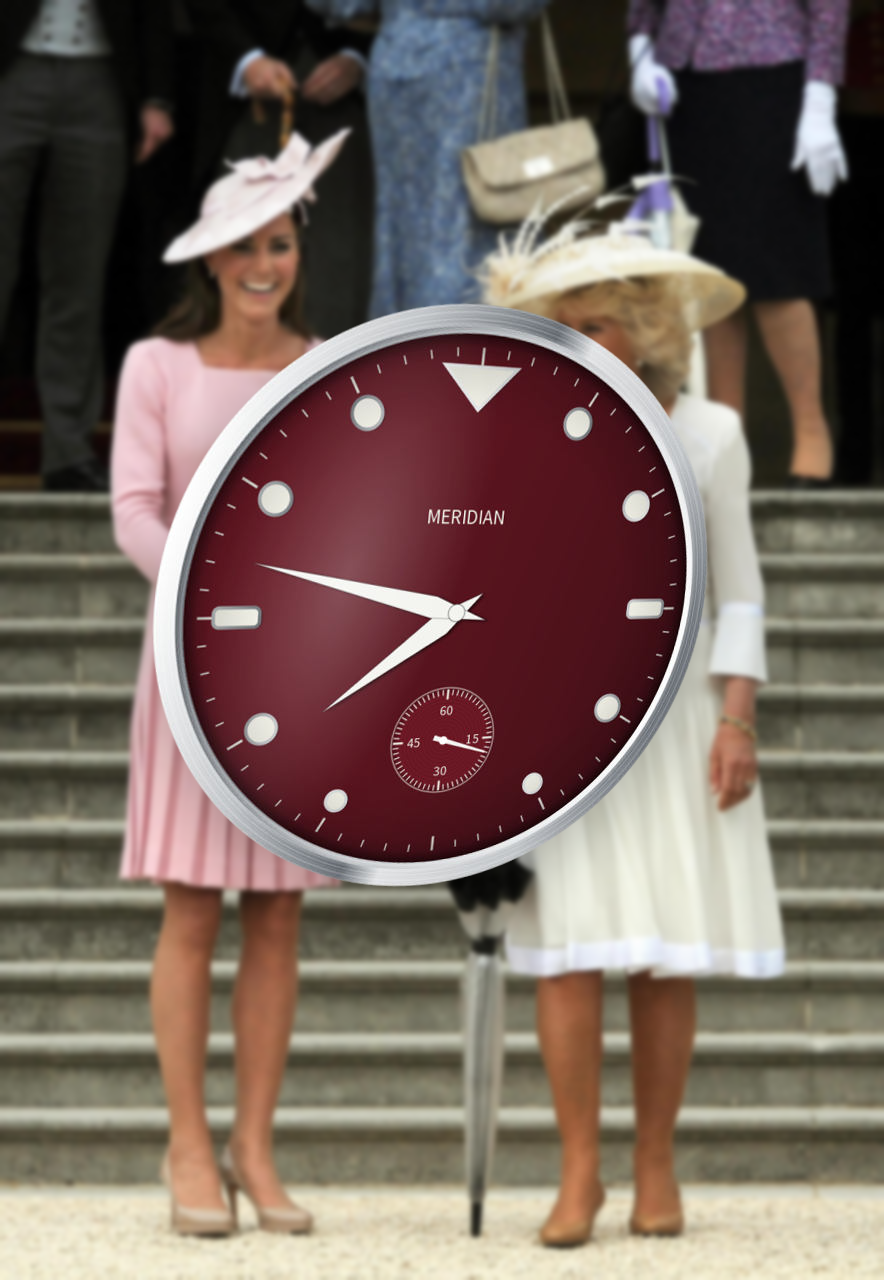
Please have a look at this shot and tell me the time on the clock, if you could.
7:47:18
